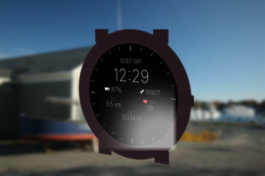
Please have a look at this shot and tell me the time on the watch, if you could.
12:29
